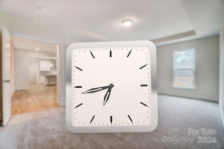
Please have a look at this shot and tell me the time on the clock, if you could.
6:43
